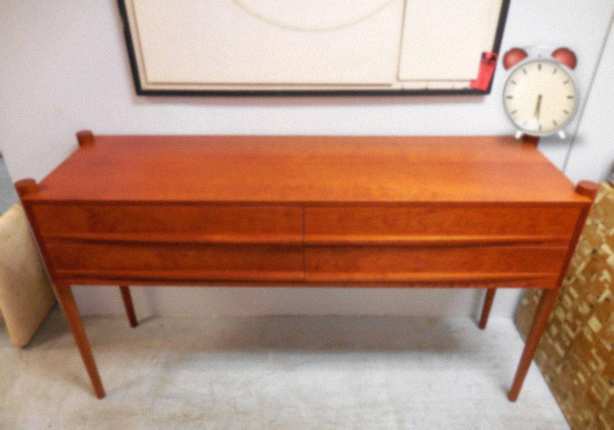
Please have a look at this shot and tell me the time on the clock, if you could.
6:31
